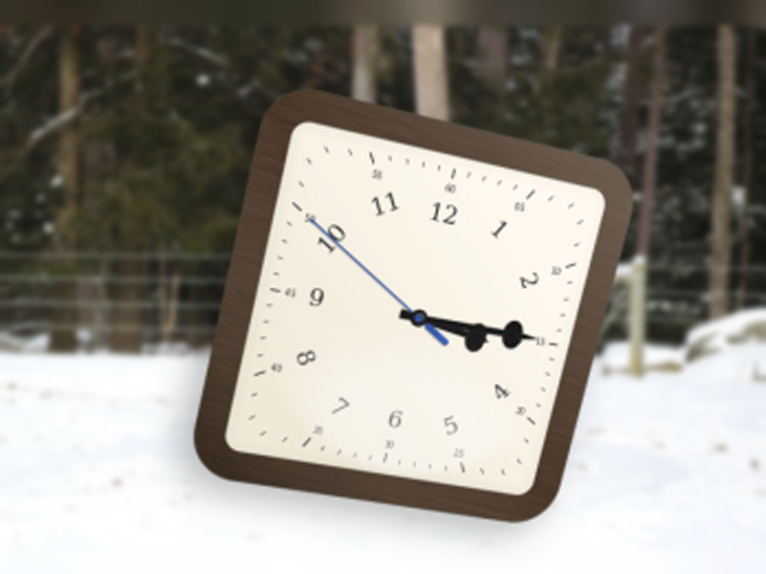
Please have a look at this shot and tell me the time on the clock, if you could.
3:14:50
